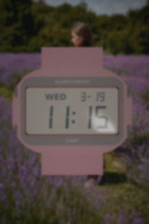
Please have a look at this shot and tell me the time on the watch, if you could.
11:15
